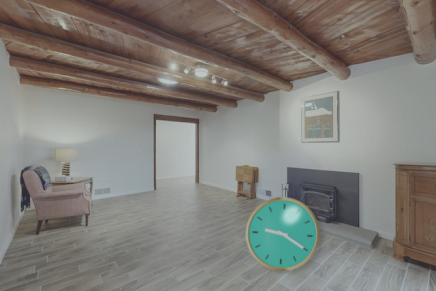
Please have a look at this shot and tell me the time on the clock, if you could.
9:20
